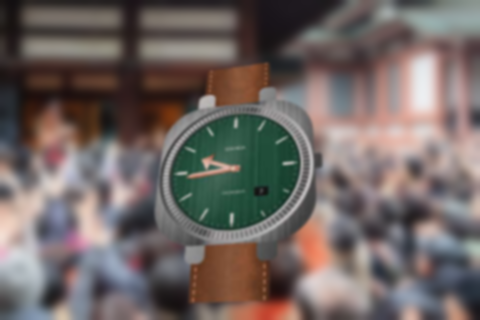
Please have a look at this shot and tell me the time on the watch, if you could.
9:44
